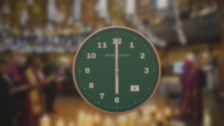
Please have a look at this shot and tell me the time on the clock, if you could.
6:00
